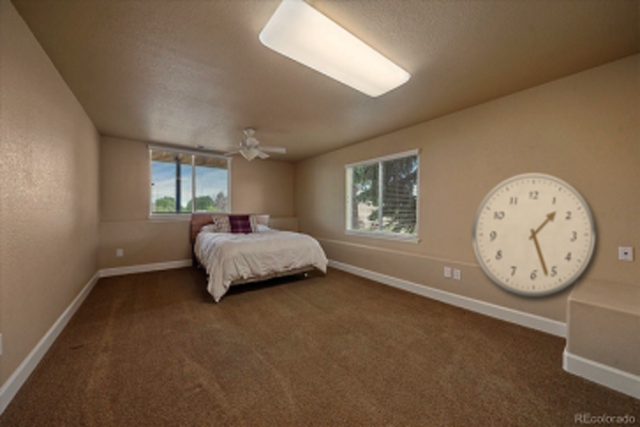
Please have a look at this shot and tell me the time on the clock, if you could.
1:27
